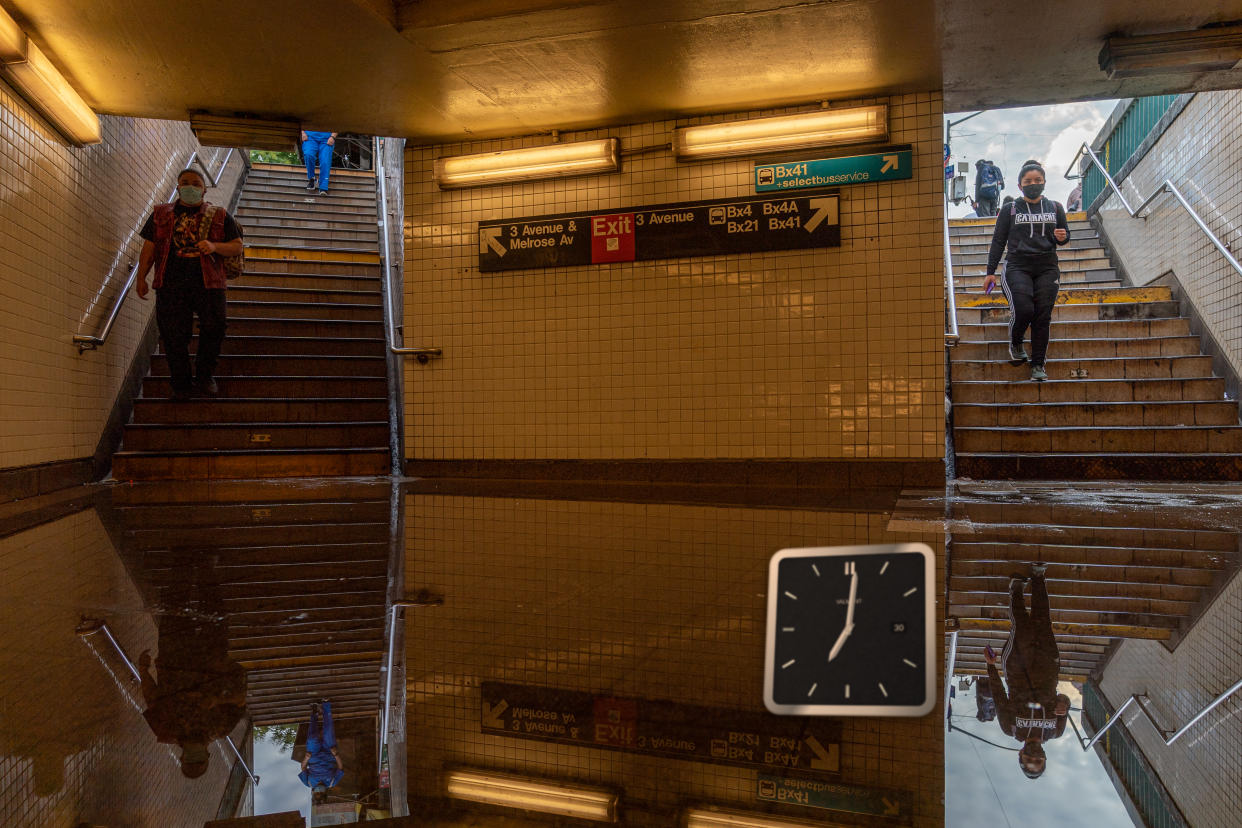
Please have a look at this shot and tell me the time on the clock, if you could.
7:01
